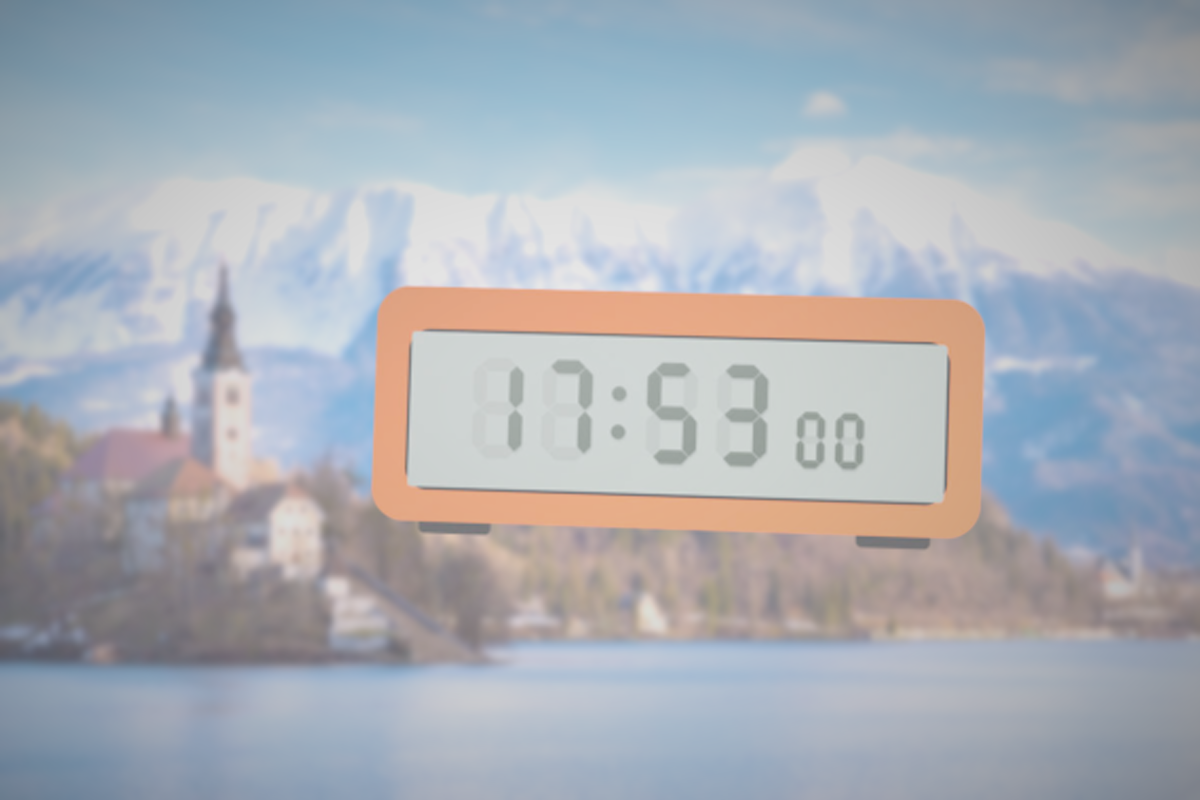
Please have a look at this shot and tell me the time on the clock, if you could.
17:53:00
